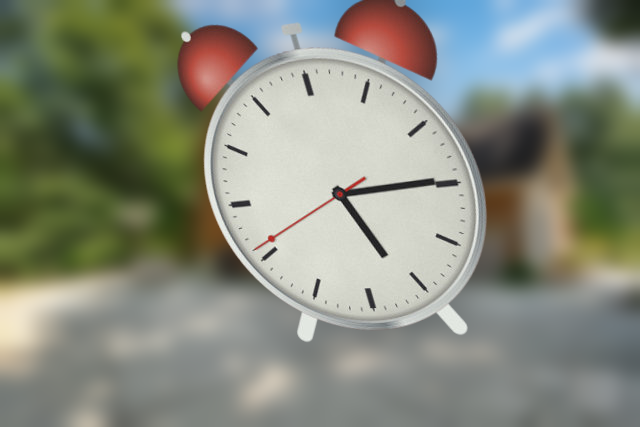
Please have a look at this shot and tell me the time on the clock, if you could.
5:14:41
